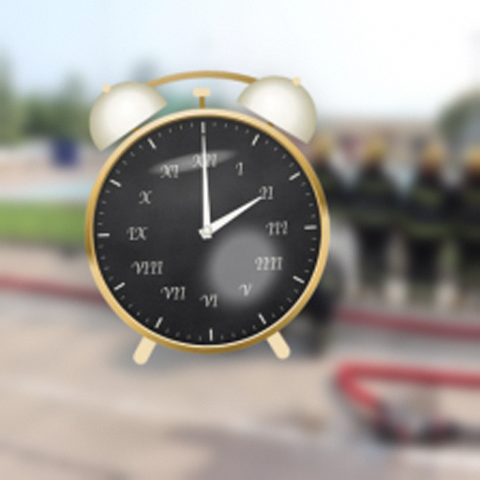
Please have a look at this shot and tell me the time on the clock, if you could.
2:00
